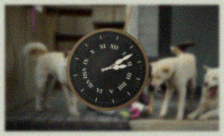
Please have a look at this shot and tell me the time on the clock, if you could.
2:07
